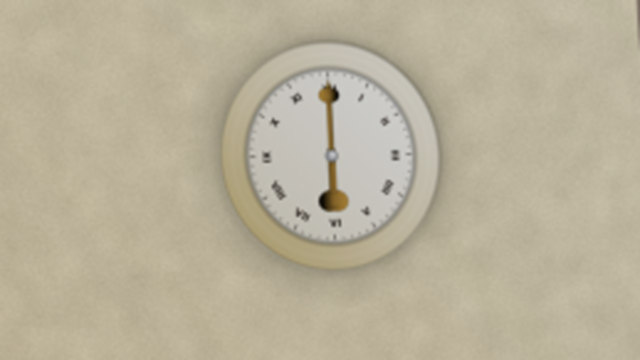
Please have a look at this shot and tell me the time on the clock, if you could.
6:00
